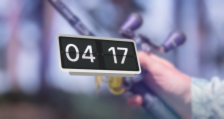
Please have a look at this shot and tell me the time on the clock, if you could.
4:17
